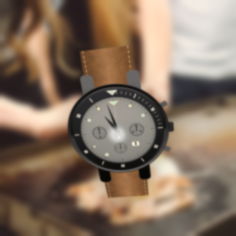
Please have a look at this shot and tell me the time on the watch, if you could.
10:58
